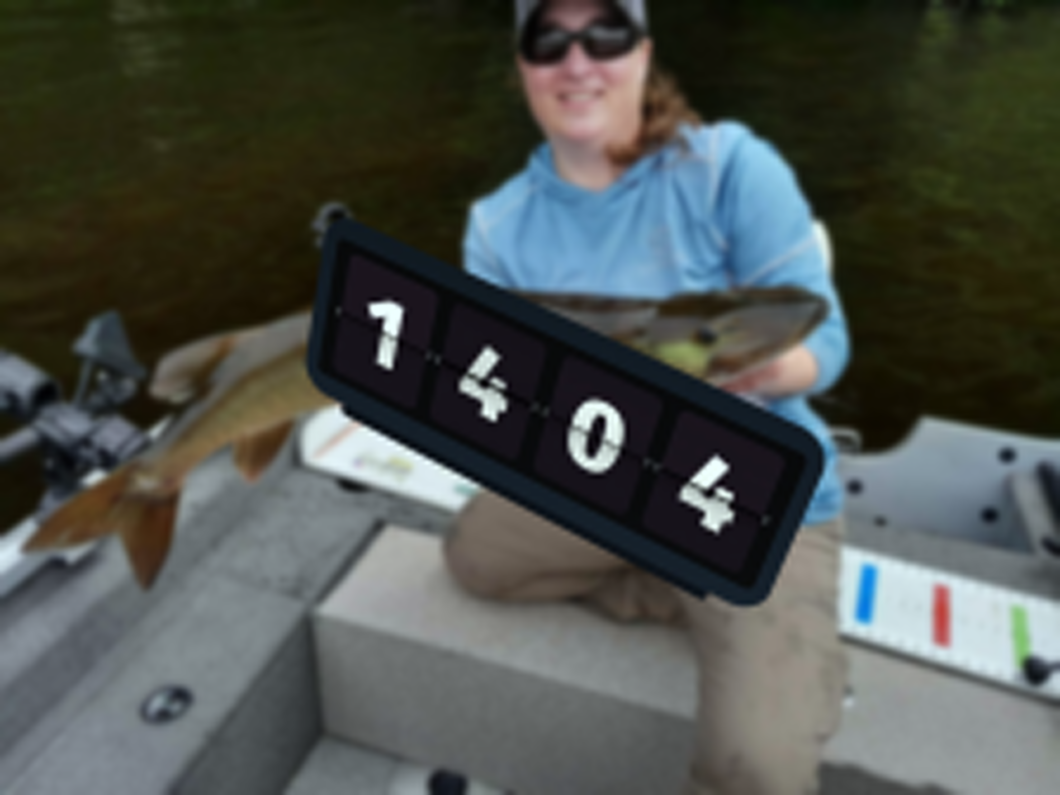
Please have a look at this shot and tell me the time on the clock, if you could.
14:04
